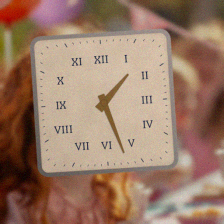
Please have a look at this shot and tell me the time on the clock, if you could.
1:27
